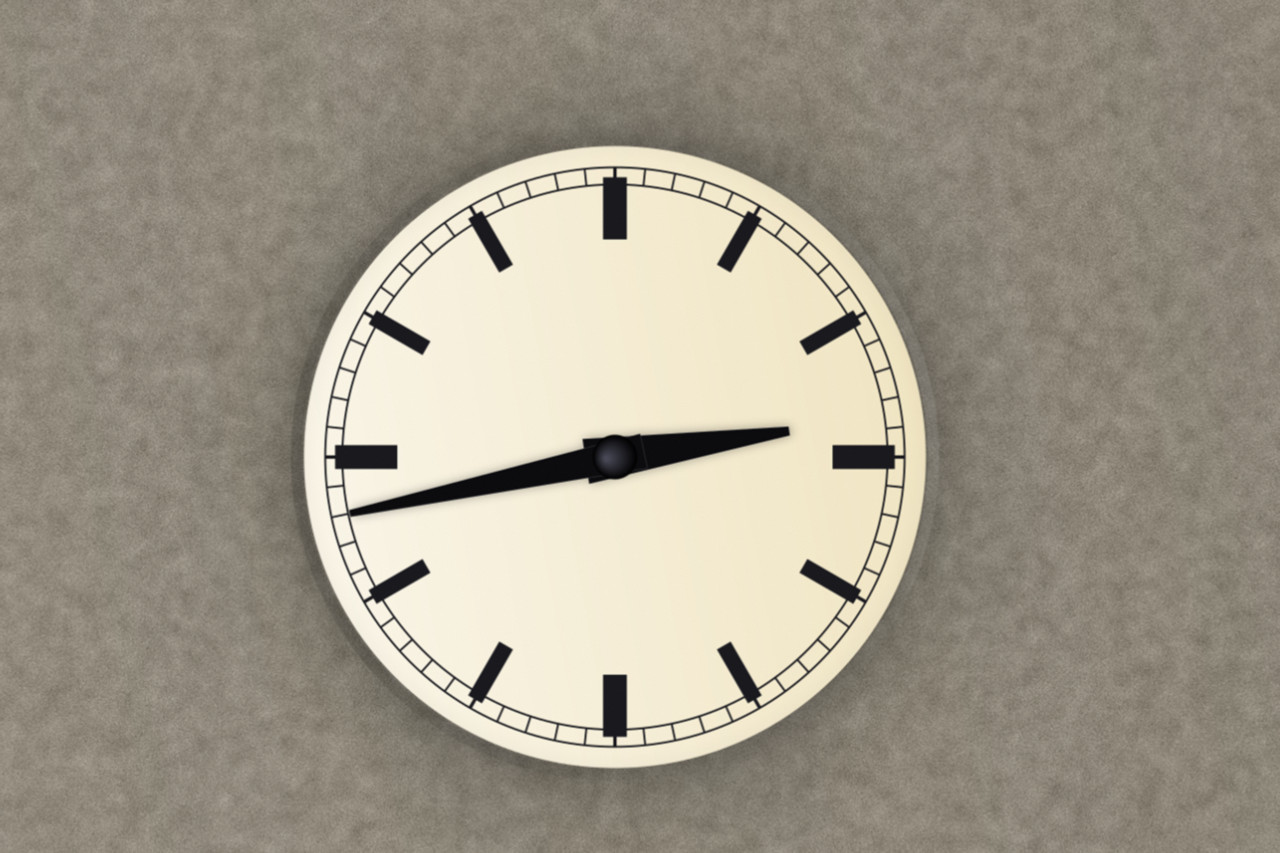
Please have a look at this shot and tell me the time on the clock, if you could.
2:43
